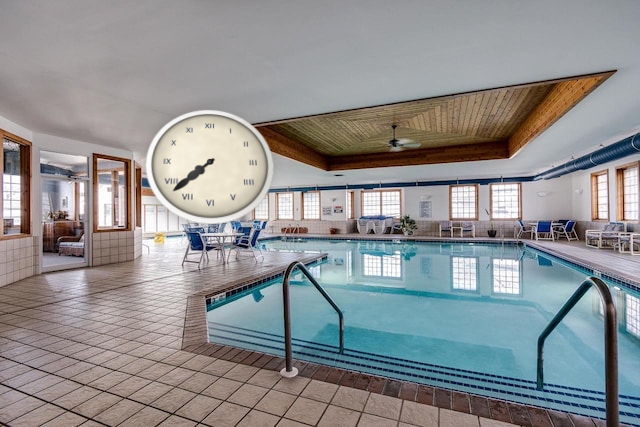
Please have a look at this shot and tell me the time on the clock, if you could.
7:38
